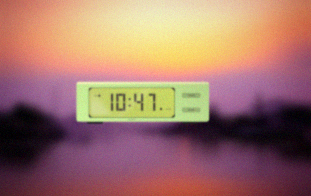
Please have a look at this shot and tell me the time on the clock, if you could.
10:47
